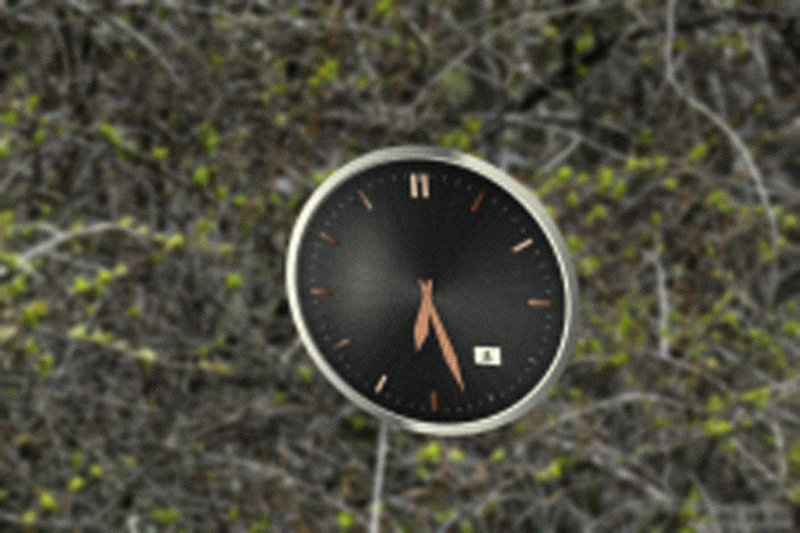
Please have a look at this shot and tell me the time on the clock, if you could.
6:27
